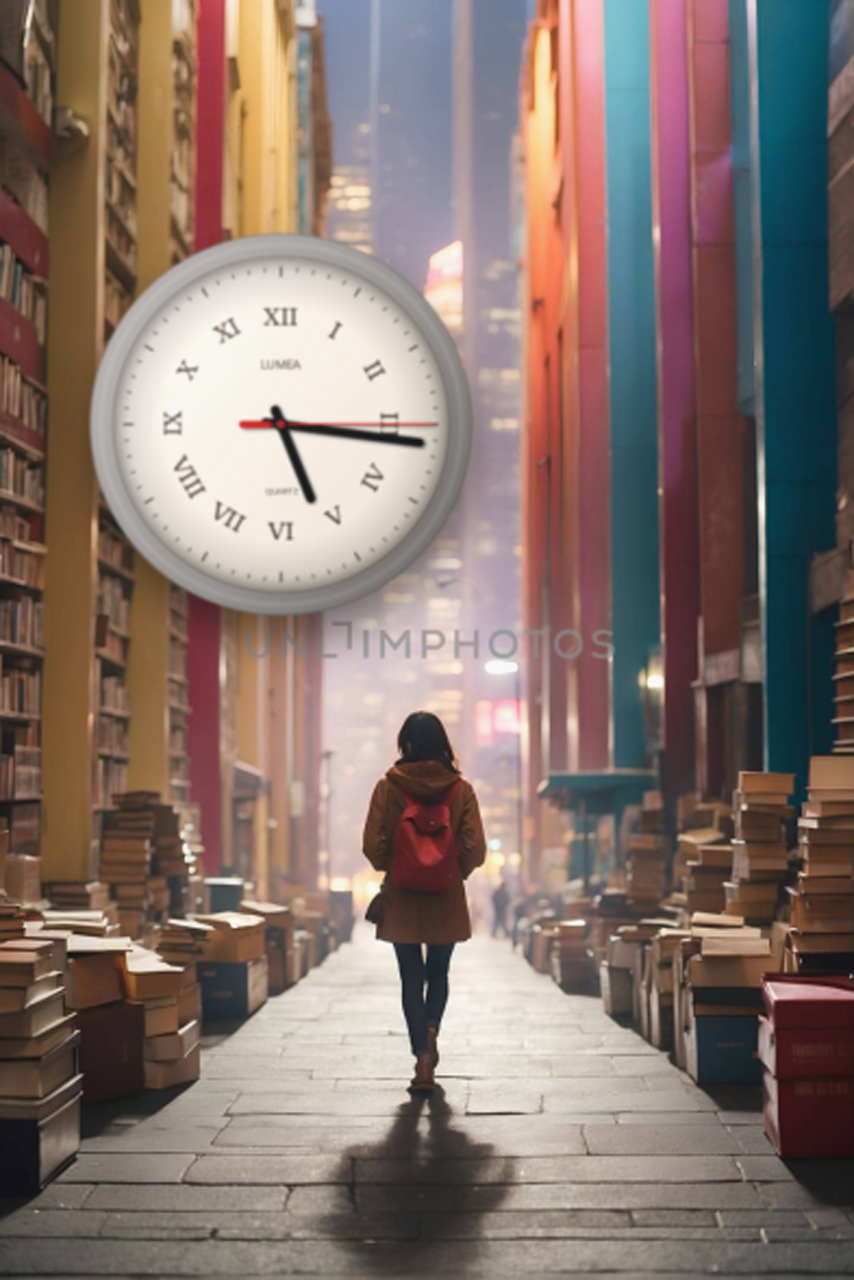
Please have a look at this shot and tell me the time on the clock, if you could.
5:16:15
